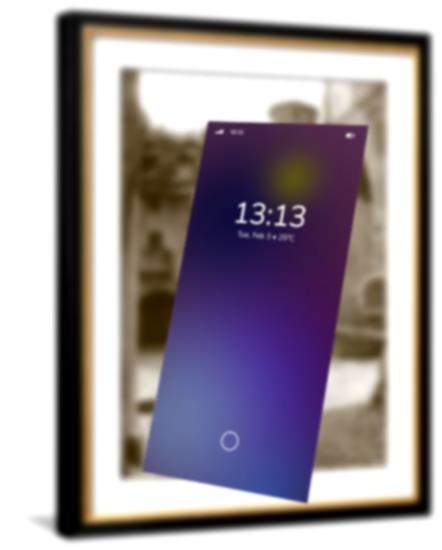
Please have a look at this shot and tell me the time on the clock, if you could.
13:13
